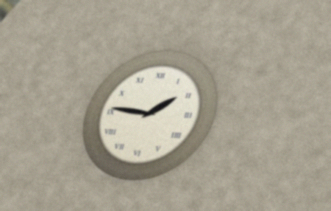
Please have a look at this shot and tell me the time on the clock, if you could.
1:46
